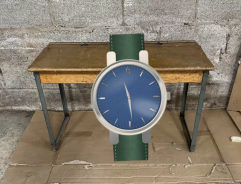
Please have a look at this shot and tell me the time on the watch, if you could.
11:29
